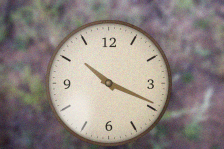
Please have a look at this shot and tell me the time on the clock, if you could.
10:19
